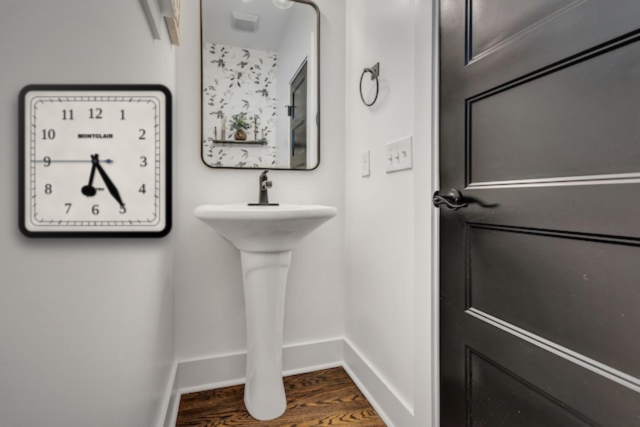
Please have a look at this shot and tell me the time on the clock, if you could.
6:24:45
